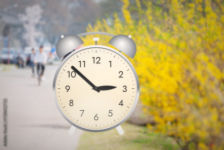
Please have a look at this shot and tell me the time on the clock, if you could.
2:52
